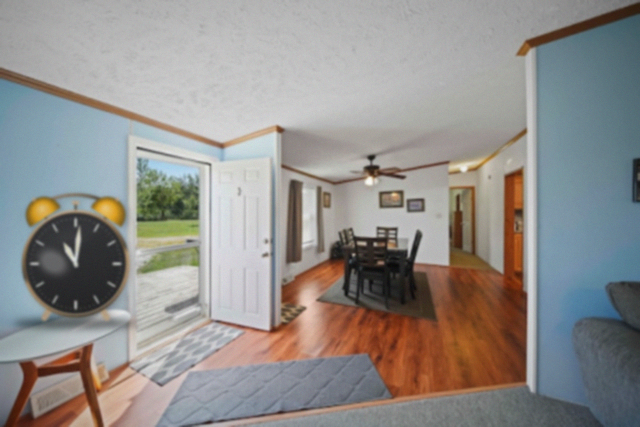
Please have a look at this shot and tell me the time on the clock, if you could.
11:01
